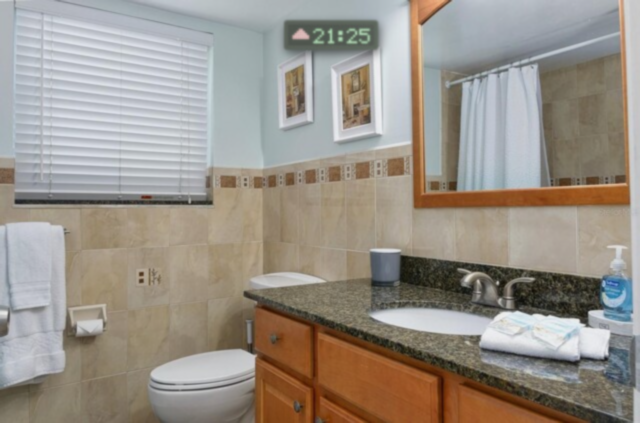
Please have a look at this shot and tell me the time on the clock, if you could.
21:25
